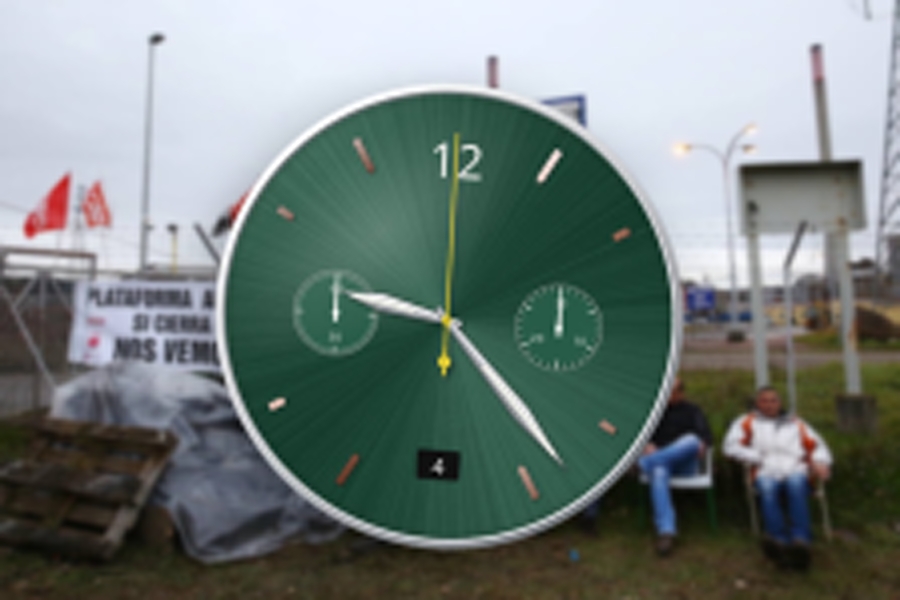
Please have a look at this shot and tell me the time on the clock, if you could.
9:23
